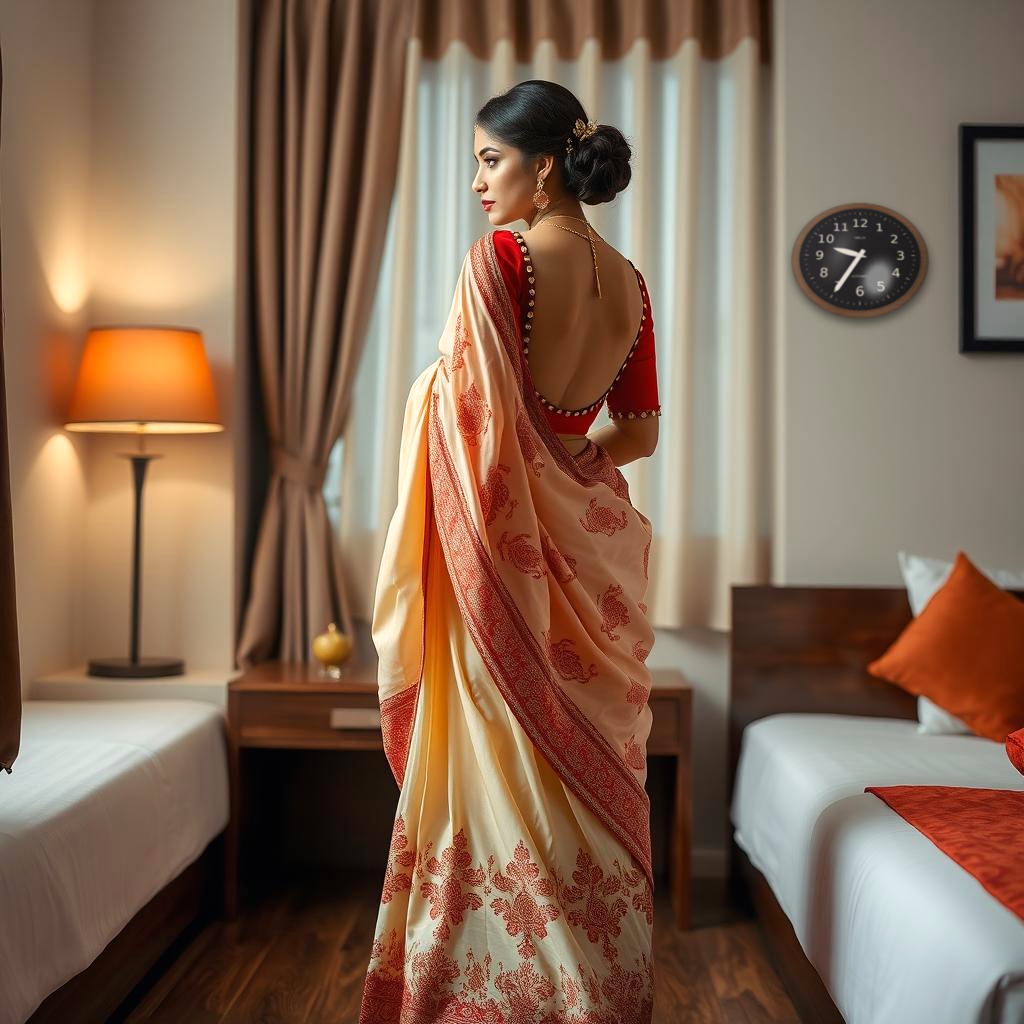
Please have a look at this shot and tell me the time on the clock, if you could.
9:35
